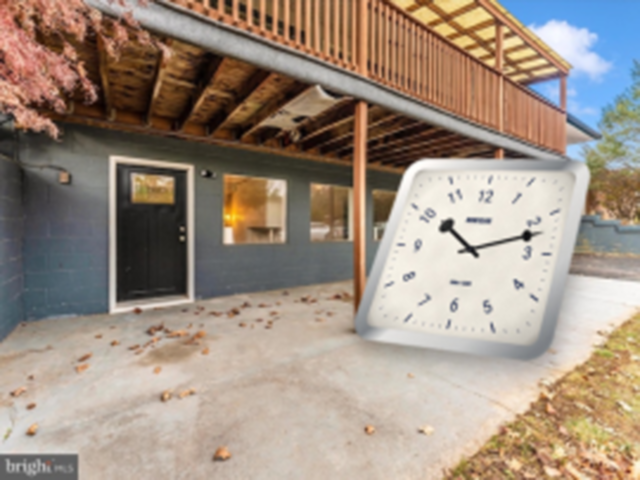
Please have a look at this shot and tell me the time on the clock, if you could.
10:12
